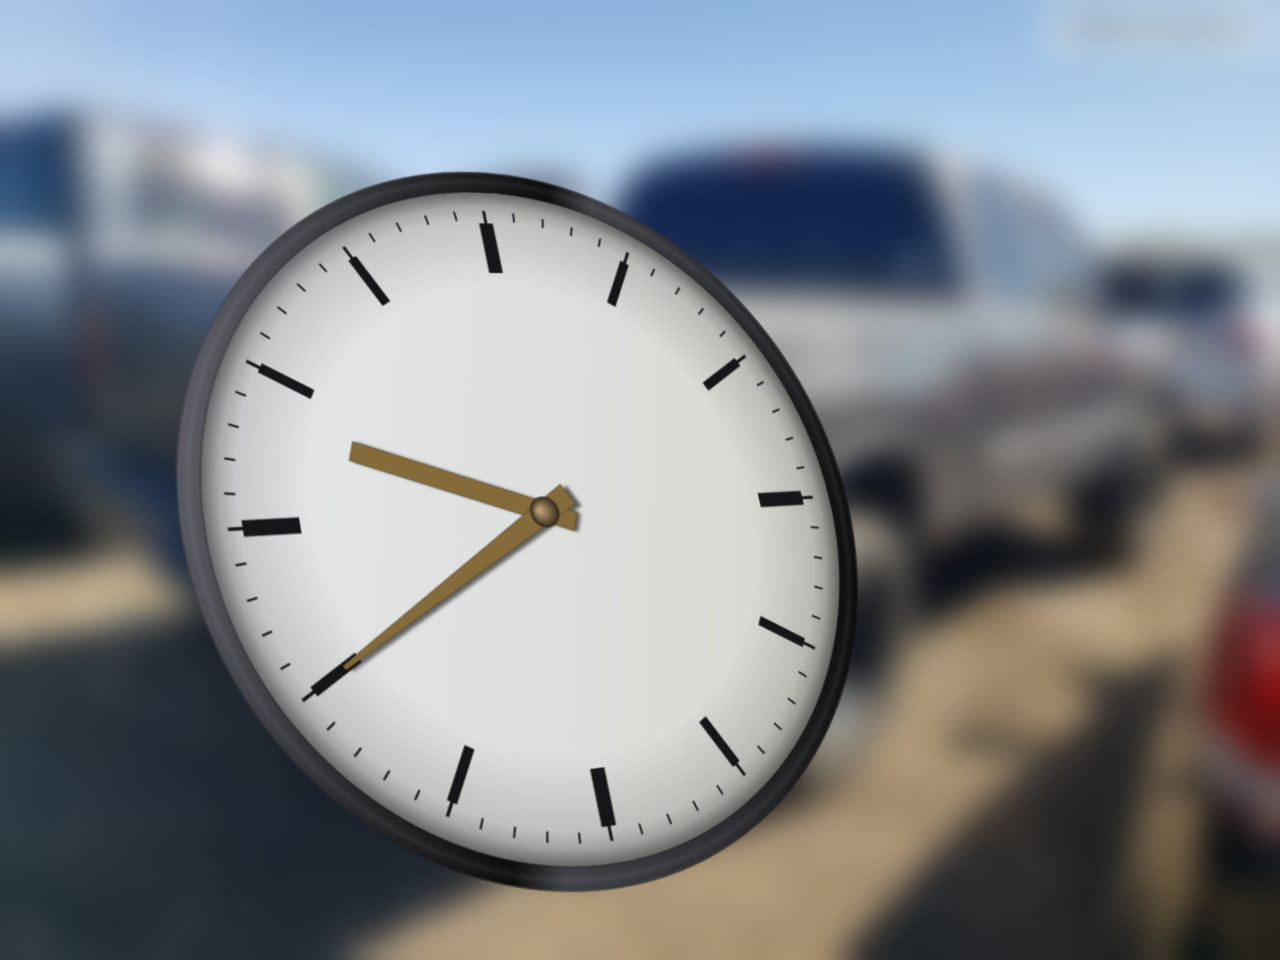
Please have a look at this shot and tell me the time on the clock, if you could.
9:40
